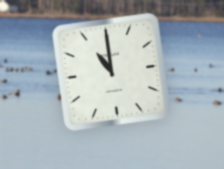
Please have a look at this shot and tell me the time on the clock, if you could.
11:00
